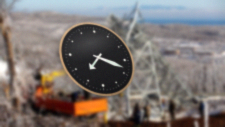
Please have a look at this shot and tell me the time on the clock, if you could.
7:18
